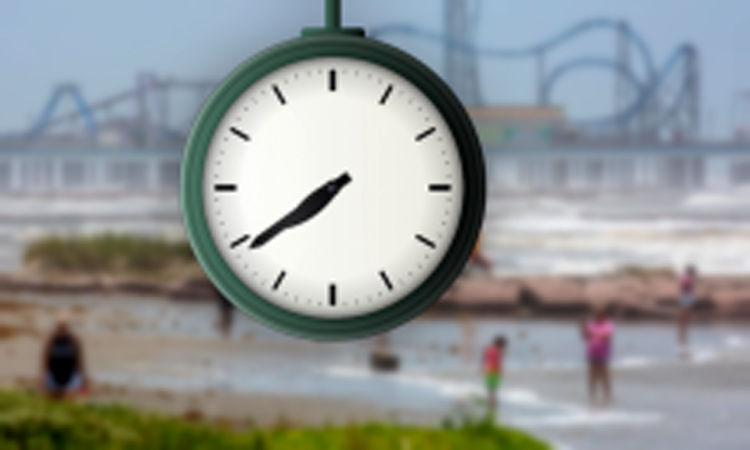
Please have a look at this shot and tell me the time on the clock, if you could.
7:39
